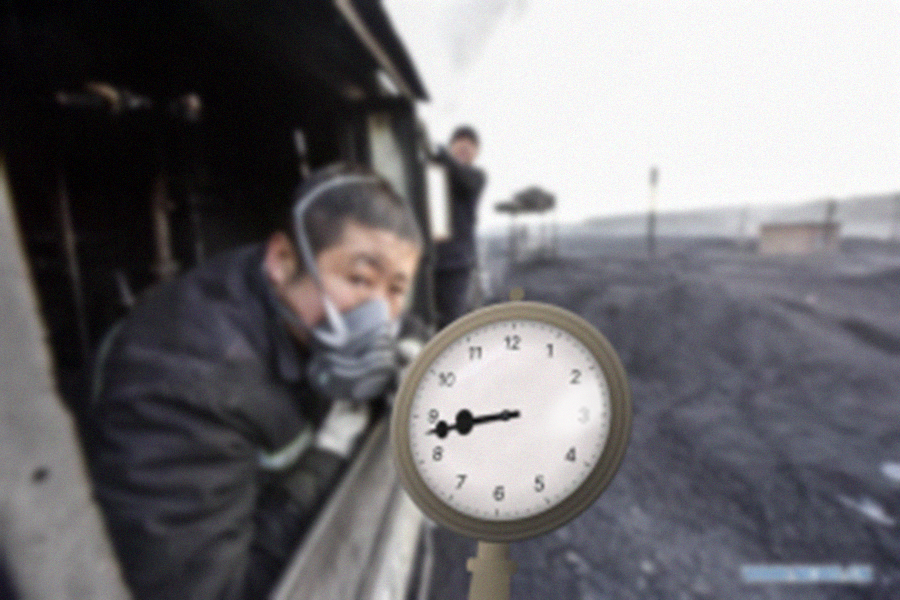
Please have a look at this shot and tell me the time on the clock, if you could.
8:43
